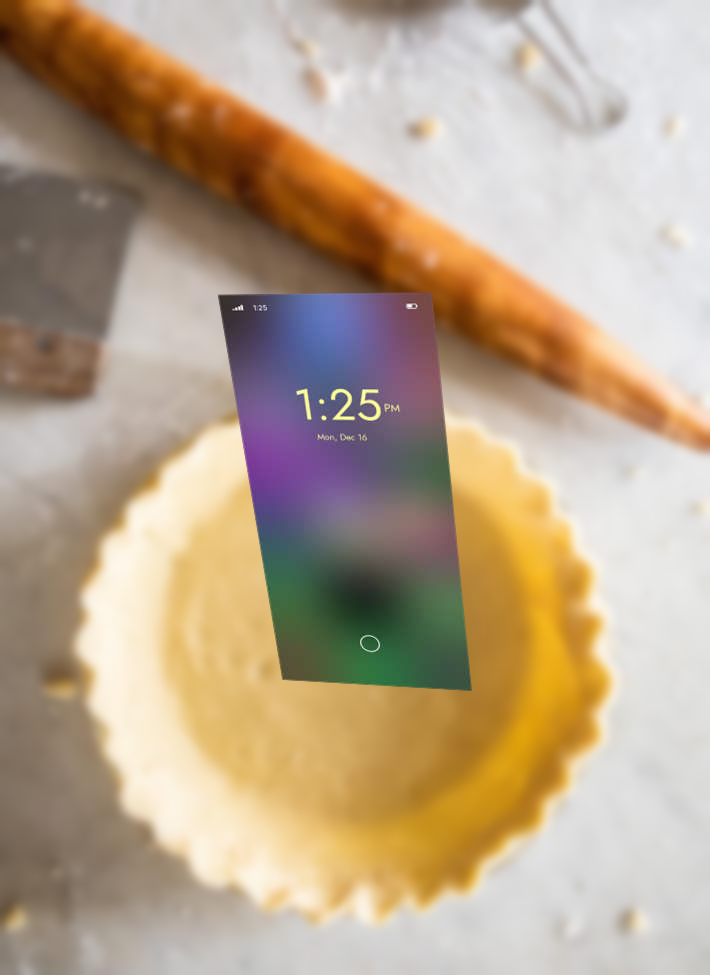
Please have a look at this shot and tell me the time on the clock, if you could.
1:25
